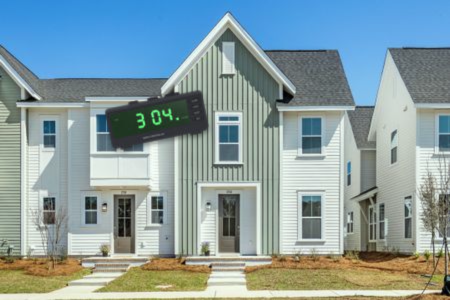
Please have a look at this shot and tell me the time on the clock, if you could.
3:04
